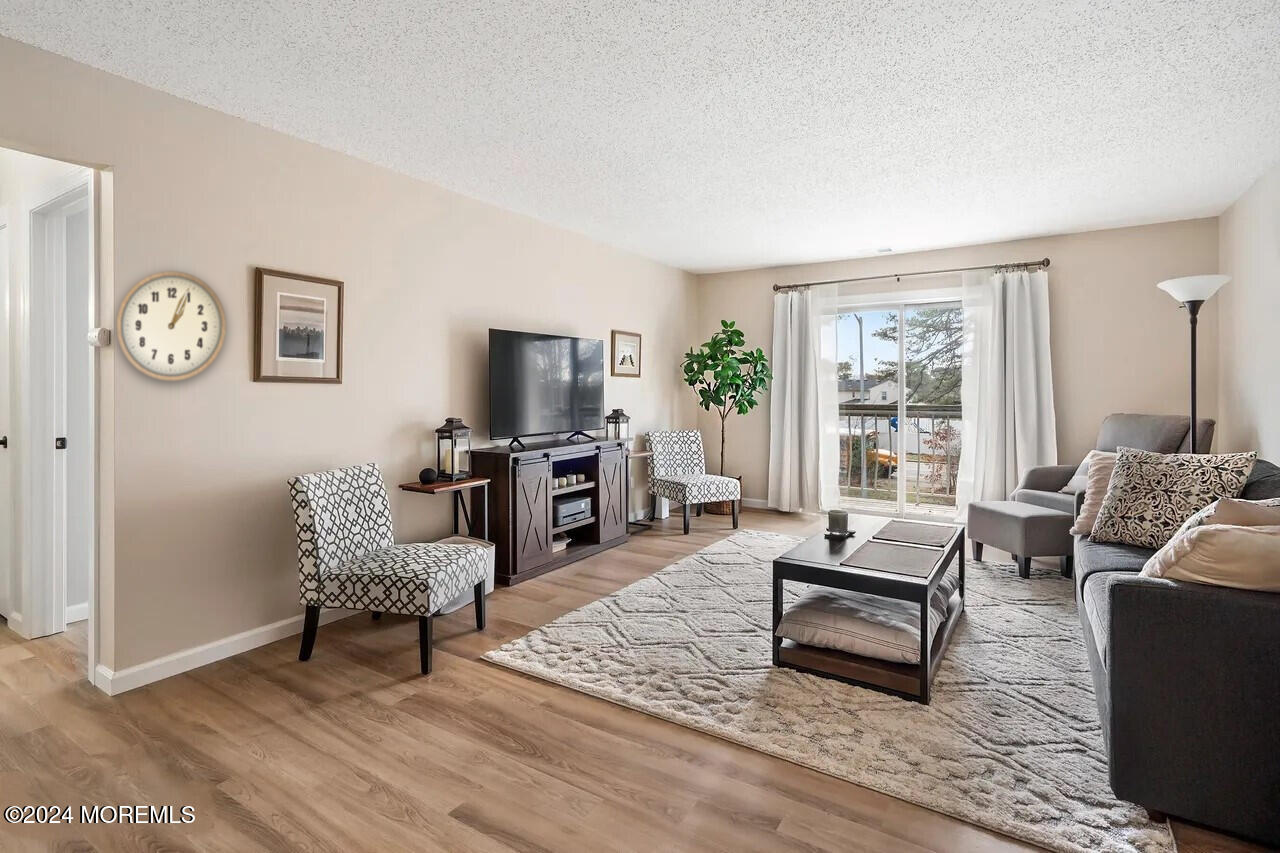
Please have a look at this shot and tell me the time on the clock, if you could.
1:04
